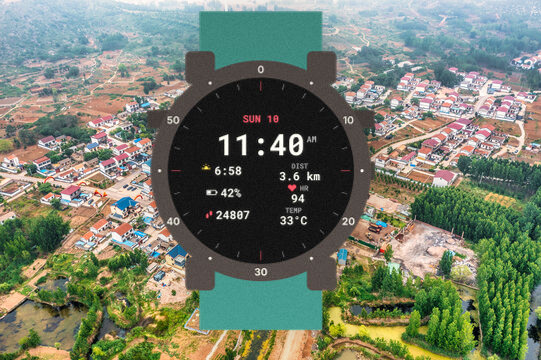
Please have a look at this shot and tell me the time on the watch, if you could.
11:40
